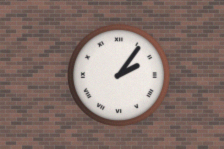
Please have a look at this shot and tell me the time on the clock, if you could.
2:06
